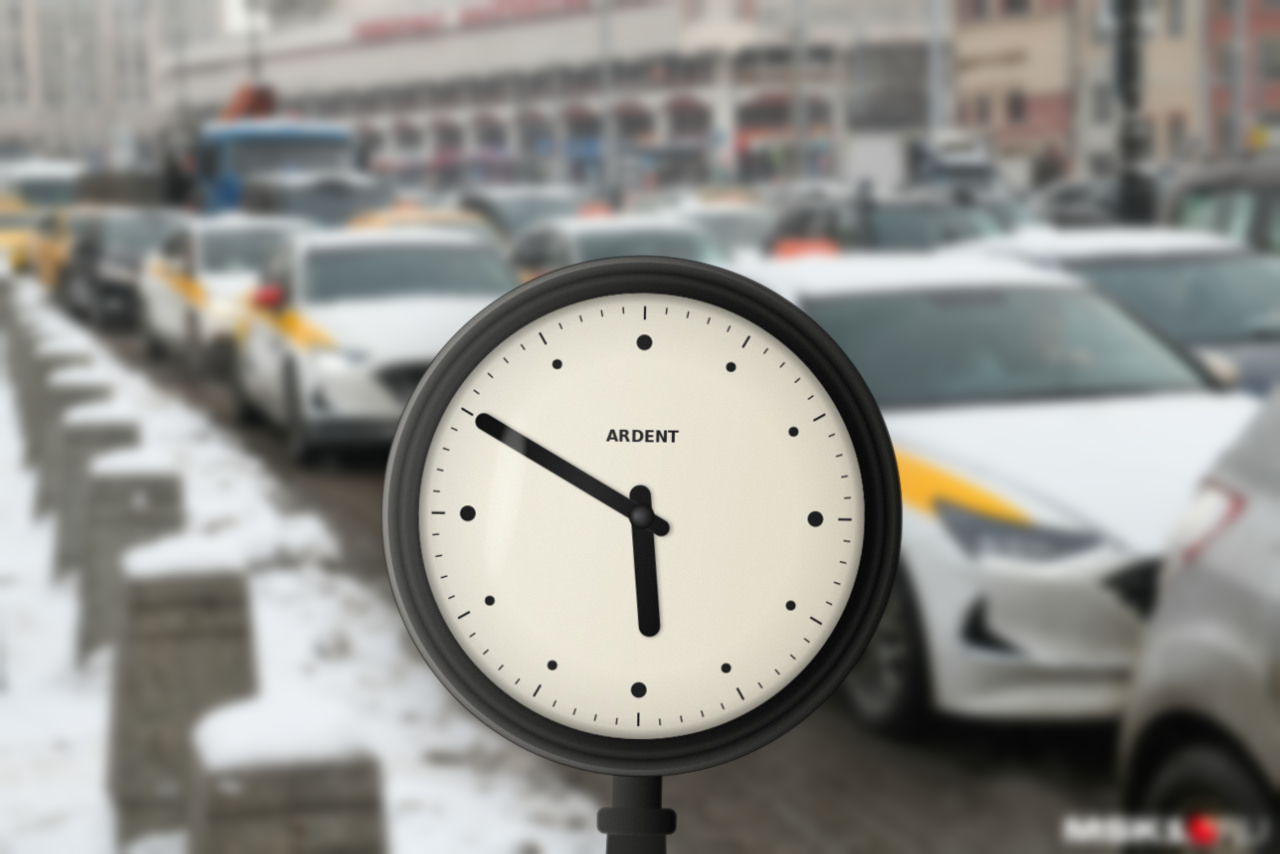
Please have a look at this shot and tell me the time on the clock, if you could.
5:50
